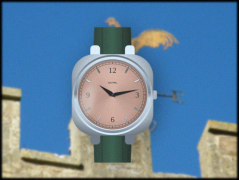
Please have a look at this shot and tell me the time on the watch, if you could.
10:13
